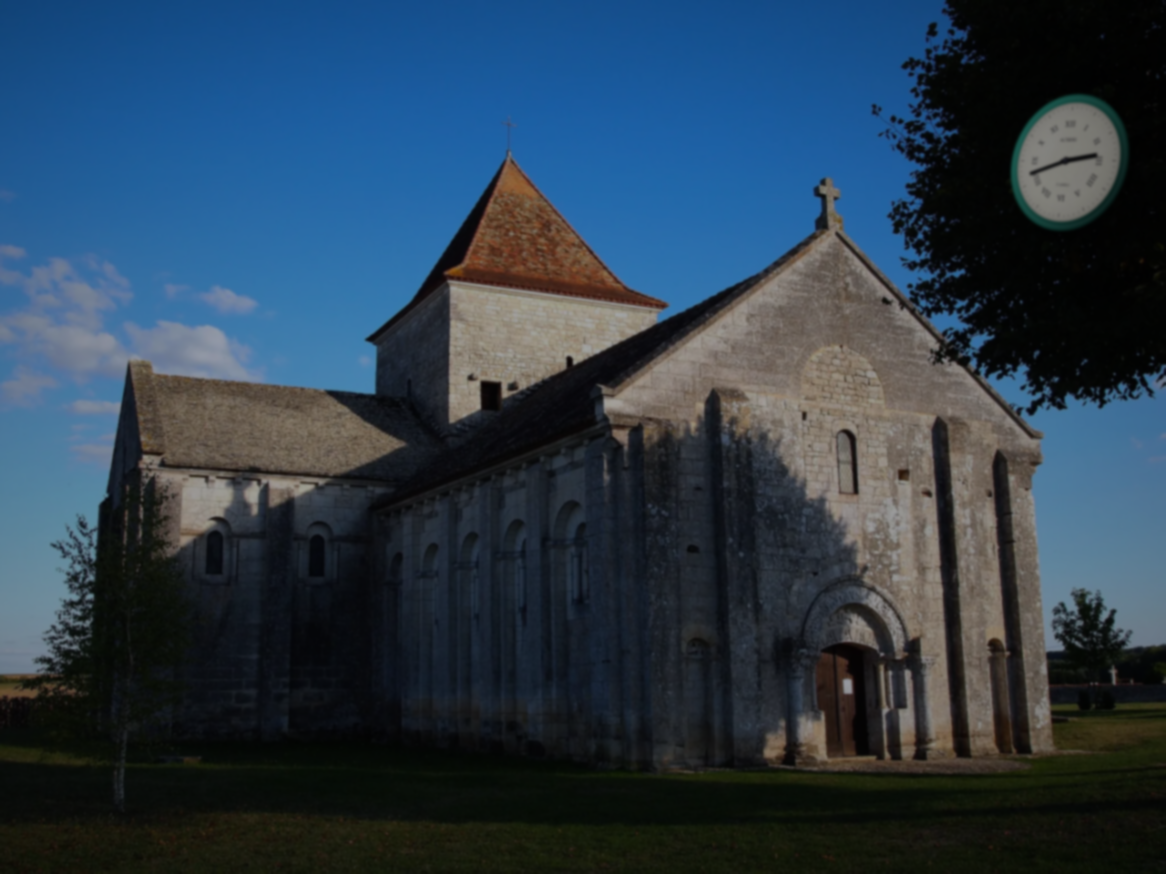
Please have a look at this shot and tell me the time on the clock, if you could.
2:42
